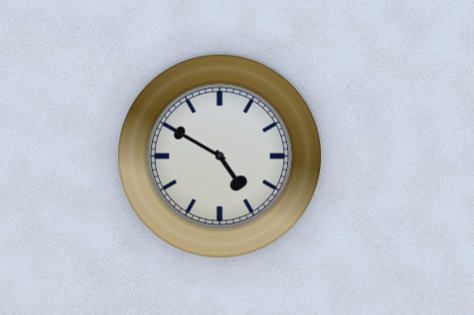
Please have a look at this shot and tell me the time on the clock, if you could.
4:50
